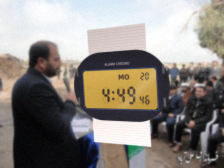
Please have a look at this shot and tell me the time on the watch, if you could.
4:49
